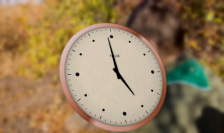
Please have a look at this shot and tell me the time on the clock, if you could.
4:59
